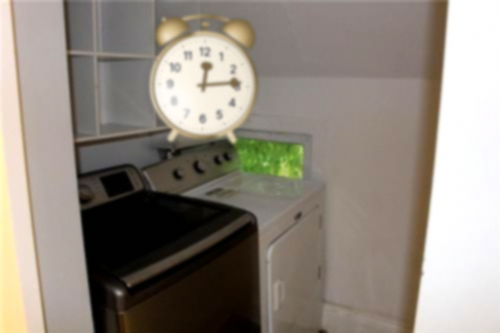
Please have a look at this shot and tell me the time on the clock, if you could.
12:14
